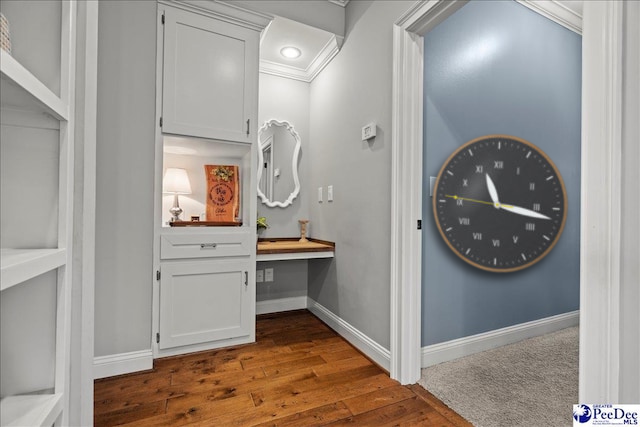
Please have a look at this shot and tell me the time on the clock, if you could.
11:16:46
